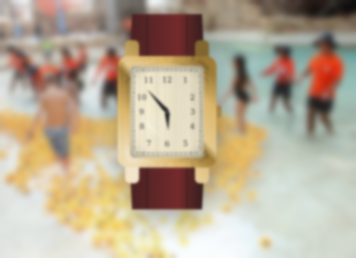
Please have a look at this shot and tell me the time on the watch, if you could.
5:53
